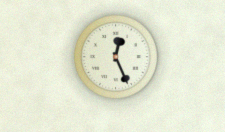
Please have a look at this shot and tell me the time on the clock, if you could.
12:26
